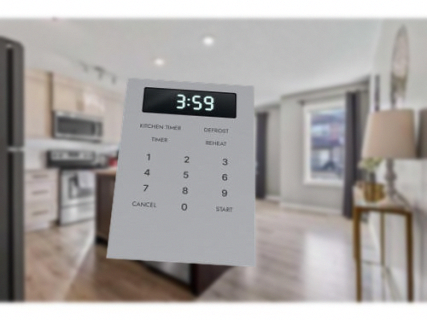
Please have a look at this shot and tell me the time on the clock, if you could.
3:59
